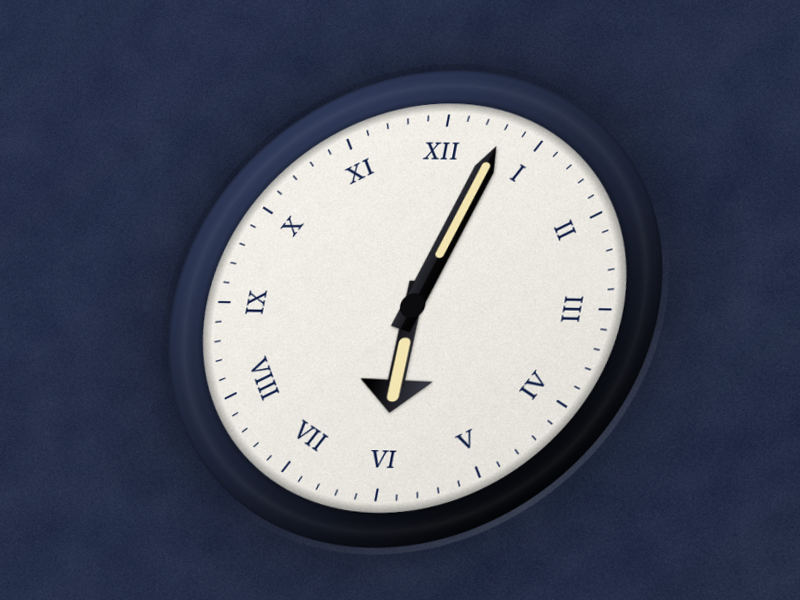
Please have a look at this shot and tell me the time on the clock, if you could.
6:03
